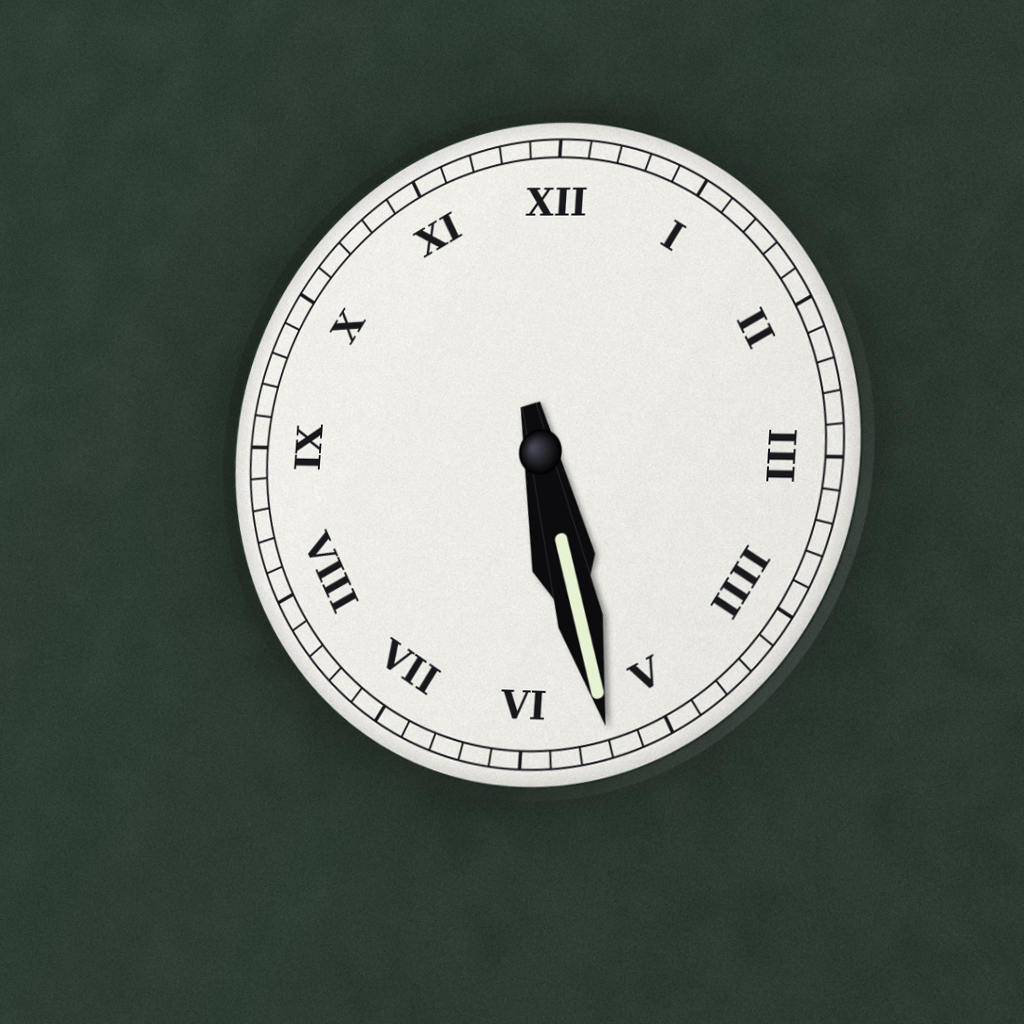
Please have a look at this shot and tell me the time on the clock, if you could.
5:27
